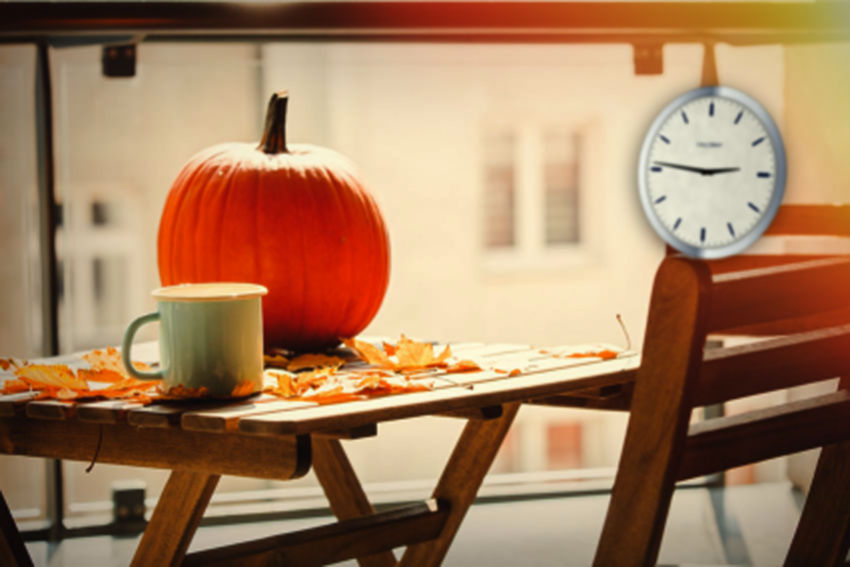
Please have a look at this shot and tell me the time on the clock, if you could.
2:46
